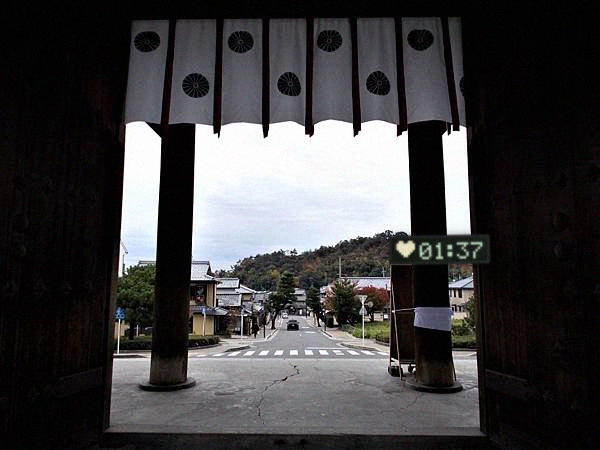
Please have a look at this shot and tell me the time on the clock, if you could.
1:37
